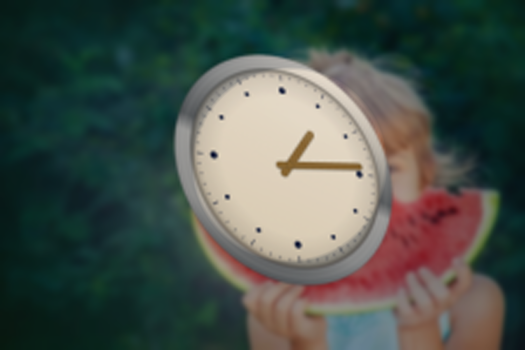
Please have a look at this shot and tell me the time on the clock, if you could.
1:14
